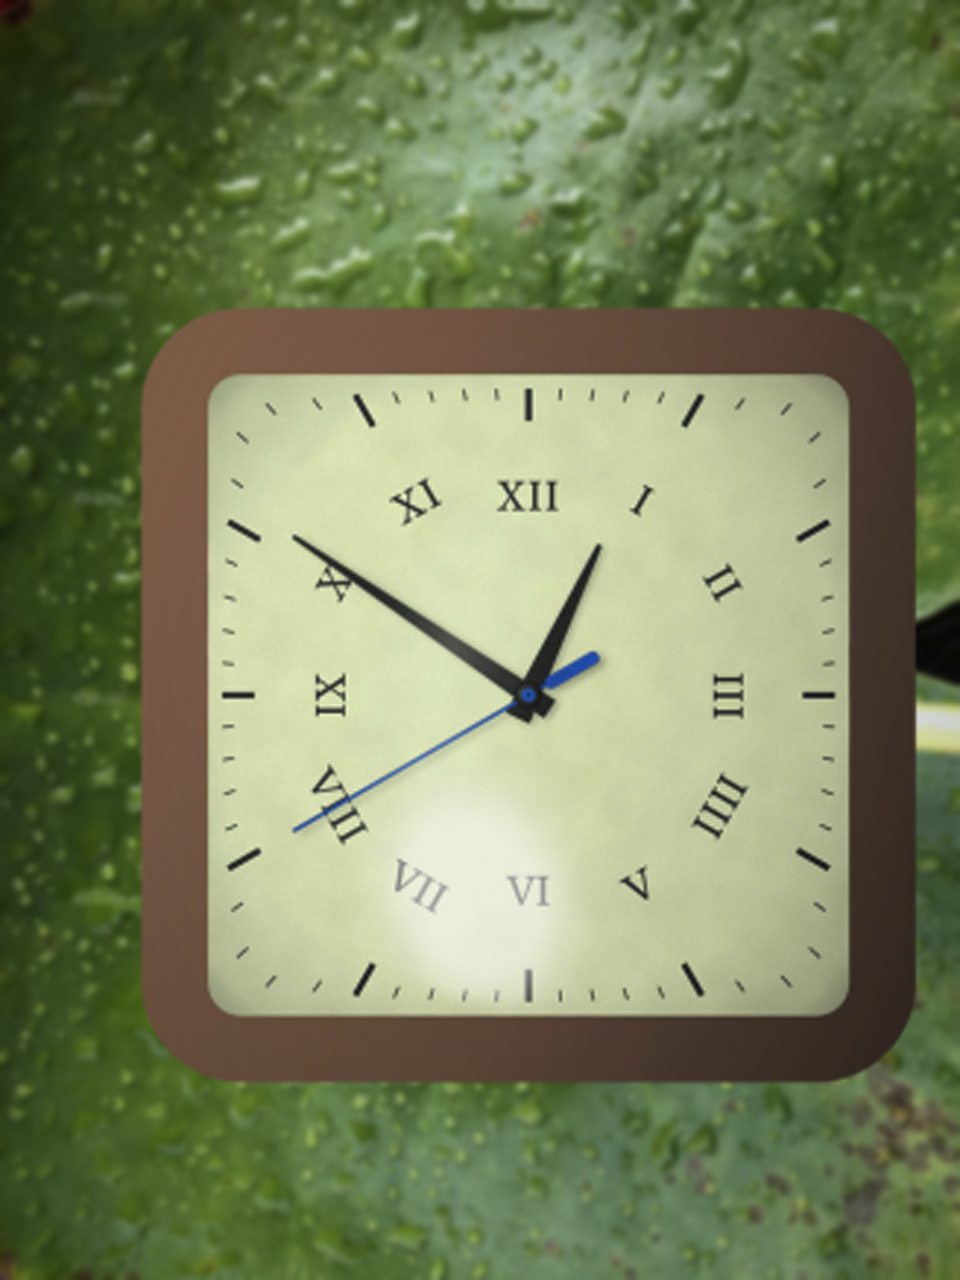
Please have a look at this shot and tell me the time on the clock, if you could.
12:50:40
